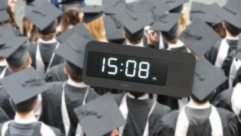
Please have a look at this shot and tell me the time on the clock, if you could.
15:08
